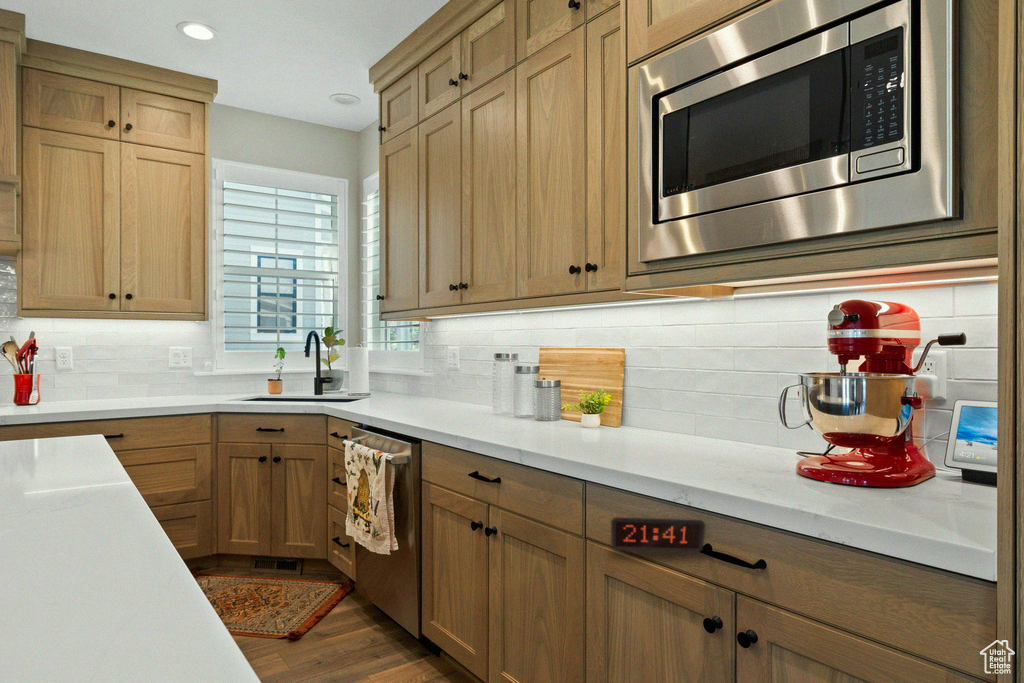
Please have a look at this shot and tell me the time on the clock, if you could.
21:41
